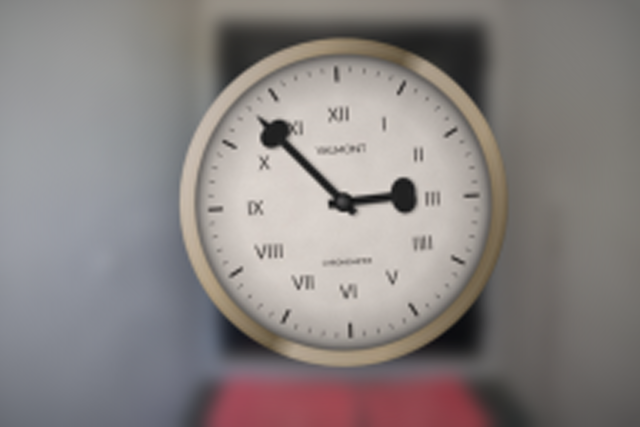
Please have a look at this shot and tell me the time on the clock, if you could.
2:53
